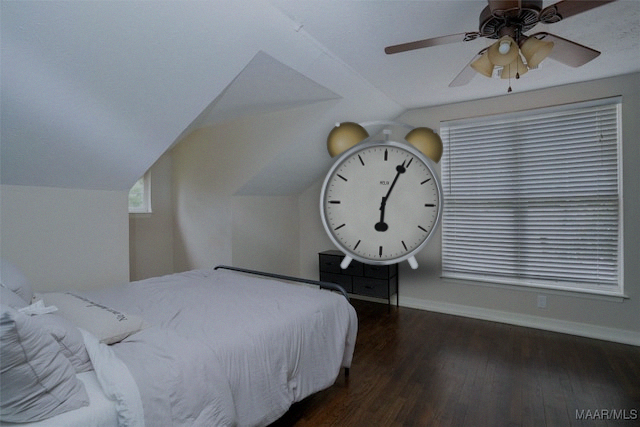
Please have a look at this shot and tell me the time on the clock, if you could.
6:04
